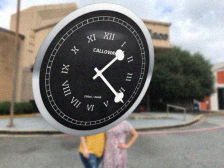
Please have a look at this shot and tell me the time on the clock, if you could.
1:21
